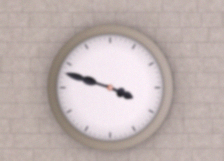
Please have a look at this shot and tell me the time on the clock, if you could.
3:48
